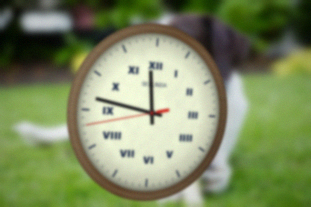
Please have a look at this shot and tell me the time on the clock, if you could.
11:46:43
